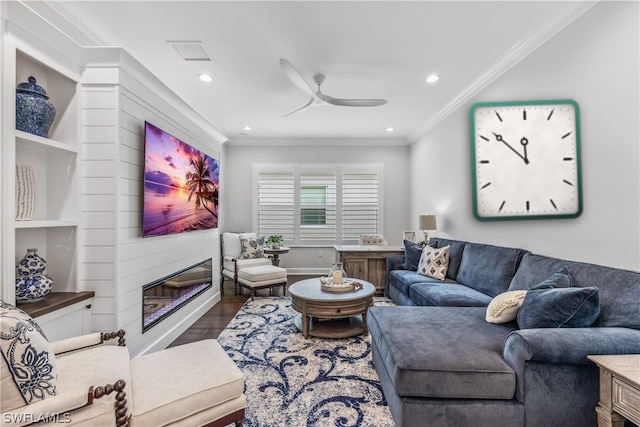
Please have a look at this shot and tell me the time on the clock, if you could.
11:52
